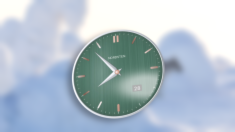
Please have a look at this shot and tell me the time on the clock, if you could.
7:53
